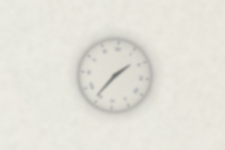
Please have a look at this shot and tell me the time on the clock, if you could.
1:36
